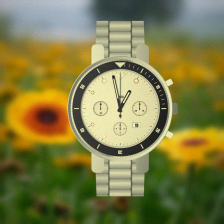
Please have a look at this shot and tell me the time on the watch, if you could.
12:58
